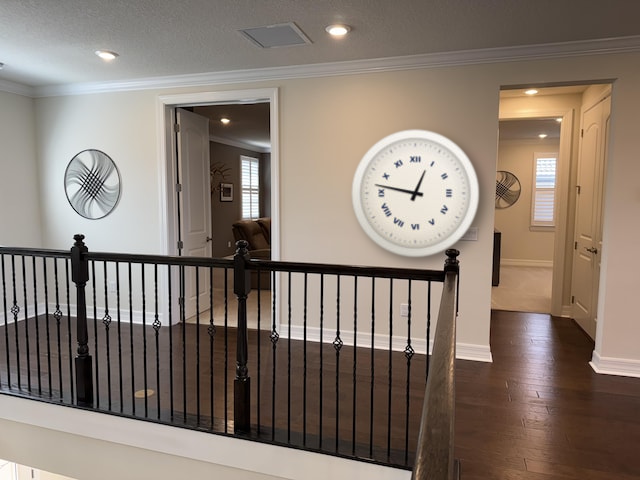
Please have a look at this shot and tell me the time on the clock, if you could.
12:47
